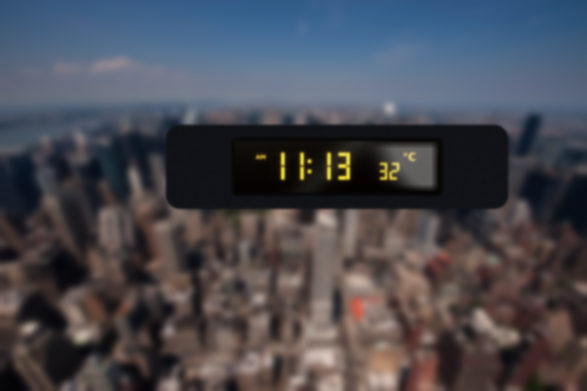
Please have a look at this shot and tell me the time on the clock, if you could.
11:13
